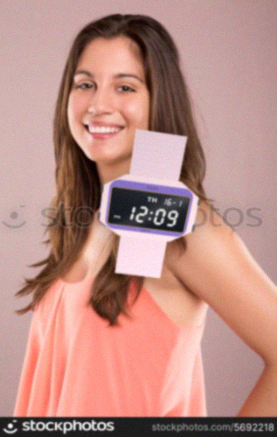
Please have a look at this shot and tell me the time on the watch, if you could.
12:09
